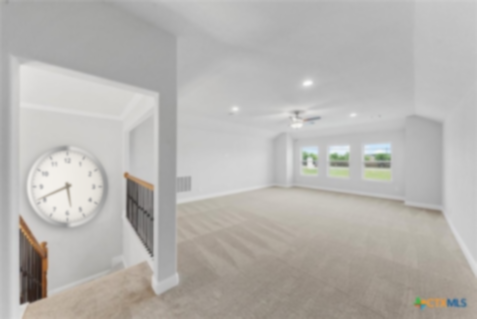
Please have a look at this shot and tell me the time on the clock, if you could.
5:41
